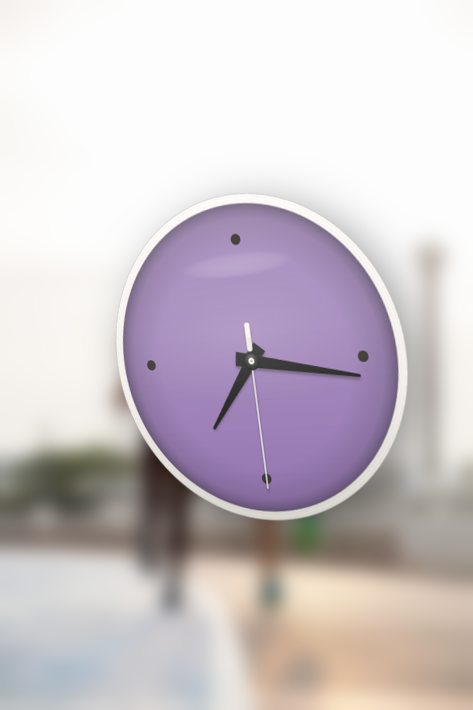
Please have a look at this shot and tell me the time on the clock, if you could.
7:16:30
